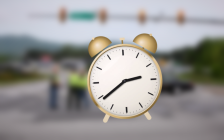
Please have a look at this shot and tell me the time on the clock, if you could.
2:39
